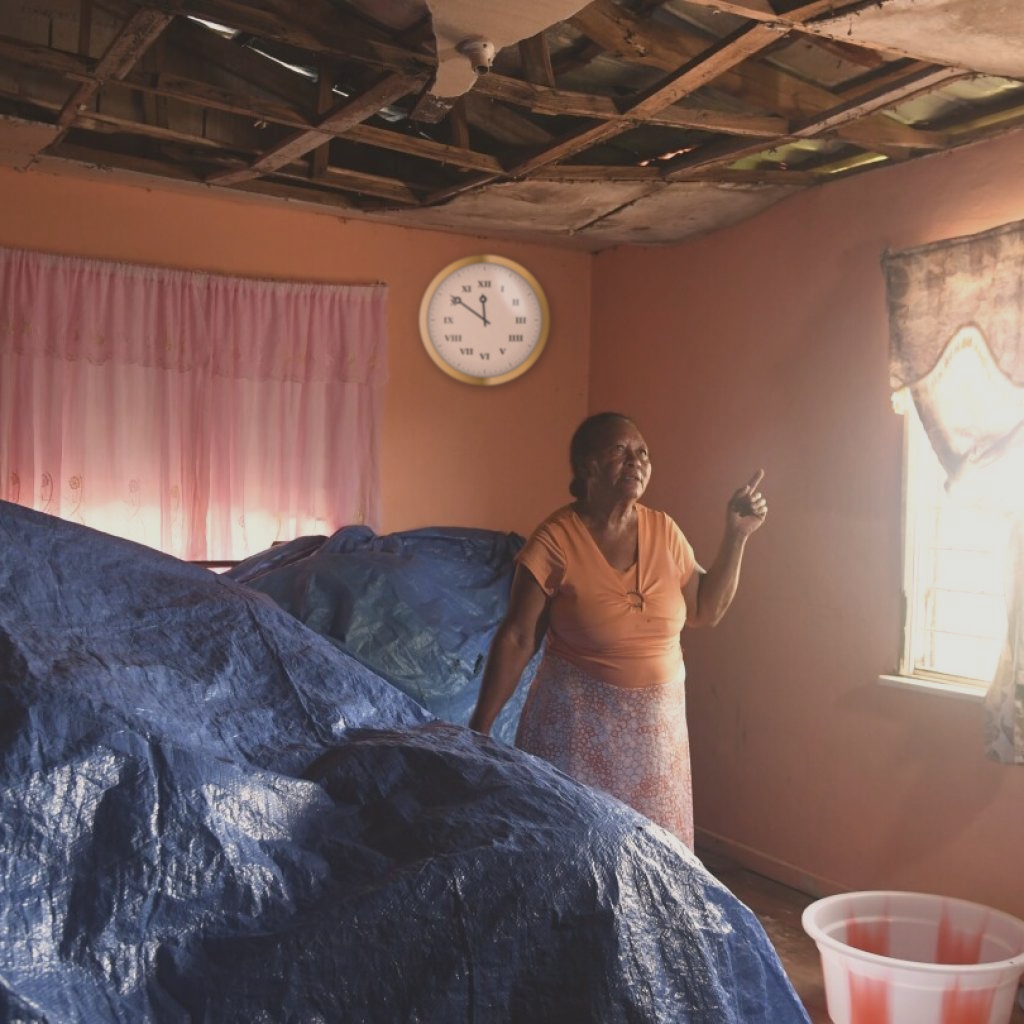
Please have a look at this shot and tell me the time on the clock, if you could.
11:51
